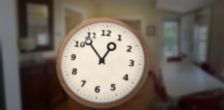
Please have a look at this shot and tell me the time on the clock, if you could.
12:53
